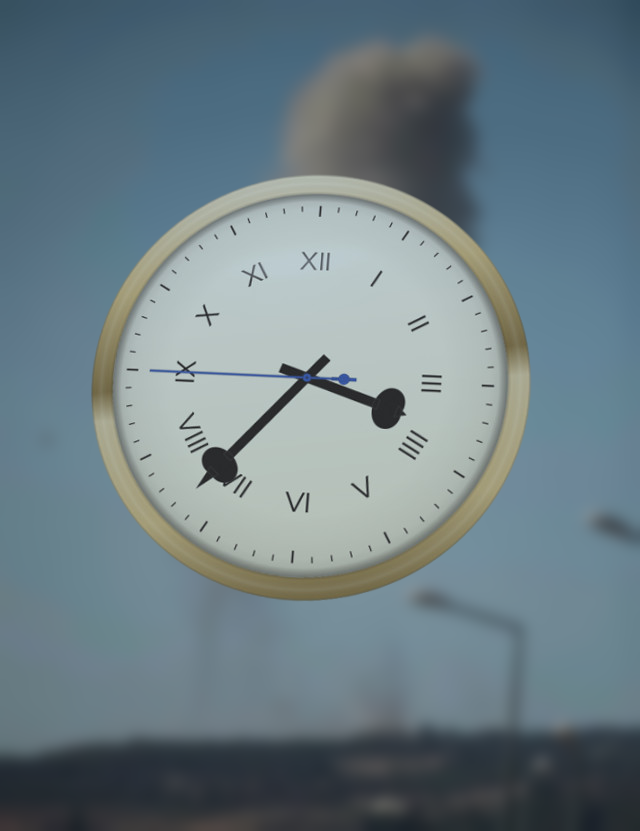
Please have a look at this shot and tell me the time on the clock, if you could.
3:36:45
